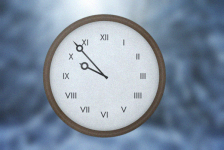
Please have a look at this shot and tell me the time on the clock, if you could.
9:53
